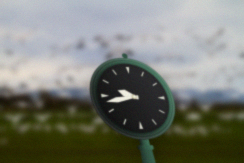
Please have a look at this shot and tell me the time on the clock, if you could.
9:43
